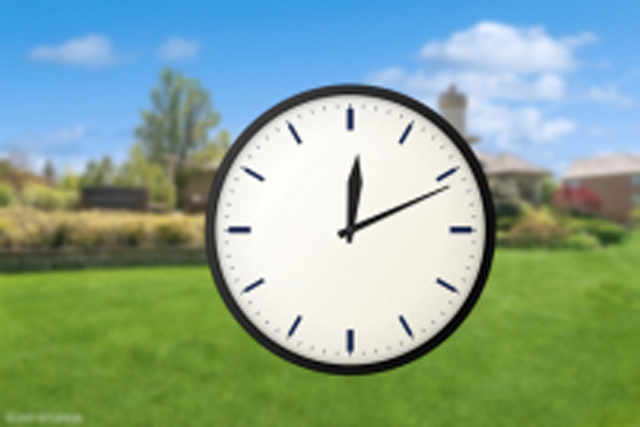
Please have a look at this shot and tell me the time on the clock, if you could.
12:11
